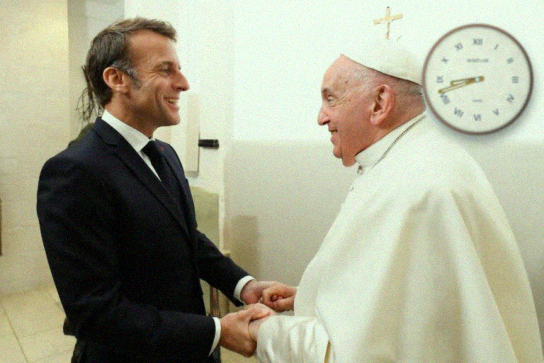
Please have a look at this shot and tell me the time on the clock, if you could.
8:42
